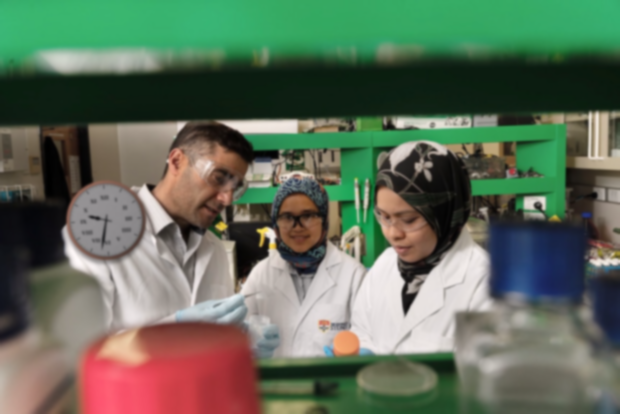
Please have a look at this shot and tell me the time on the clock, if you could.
9:32
